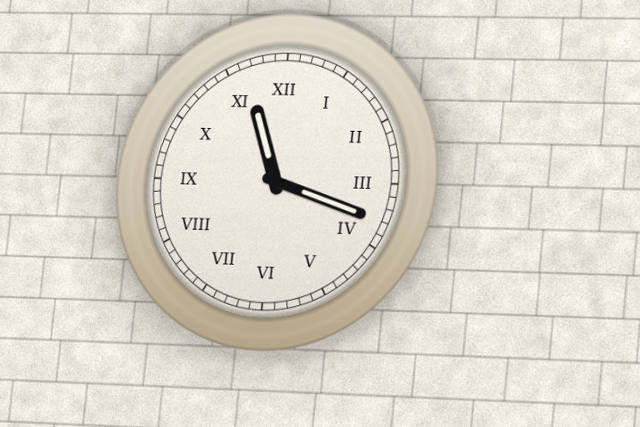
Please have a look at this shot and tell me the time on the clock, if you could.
11:18
